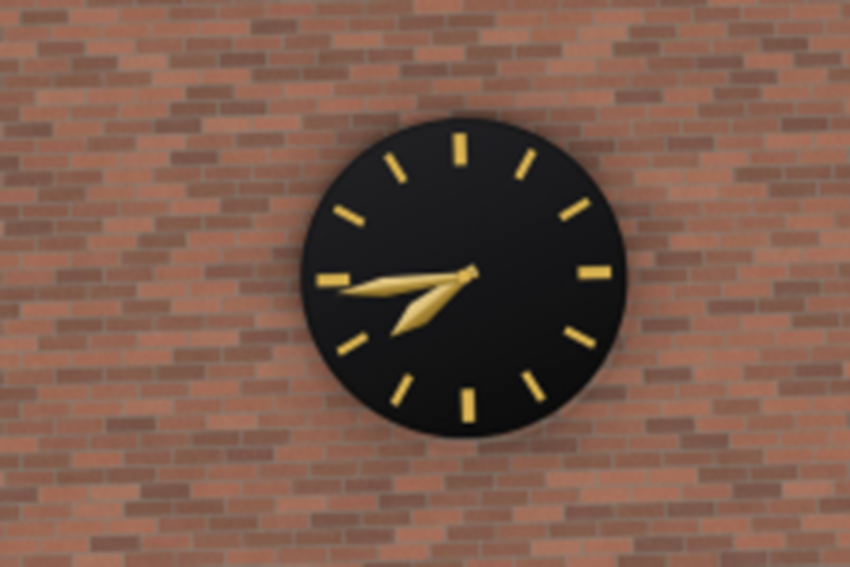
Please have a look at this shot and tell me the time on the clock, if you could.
7:44
